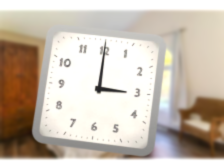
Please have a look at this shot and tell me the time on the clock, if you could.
3:00
